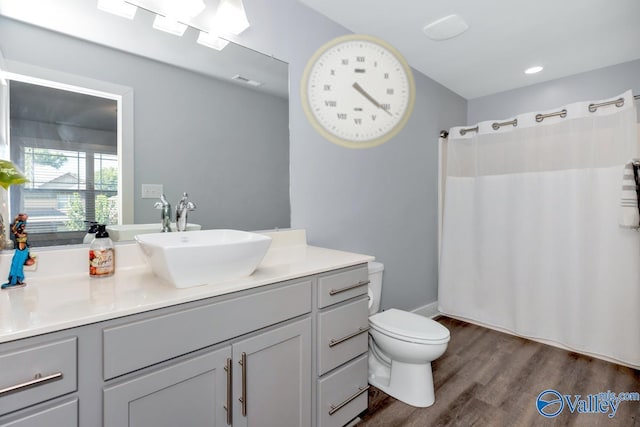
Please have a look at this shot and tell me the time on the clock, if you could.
4:21
